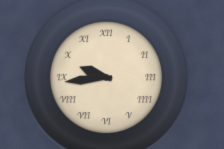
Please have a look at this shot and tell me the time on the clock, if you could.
9:44
